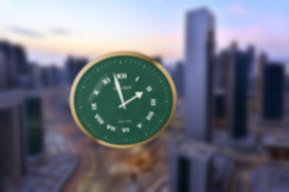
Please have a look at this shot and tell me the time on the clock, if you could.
1:58
